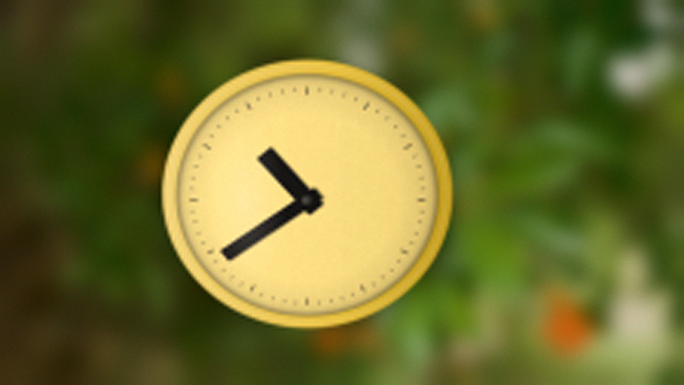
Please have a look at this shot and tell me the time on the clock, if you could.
10:39
